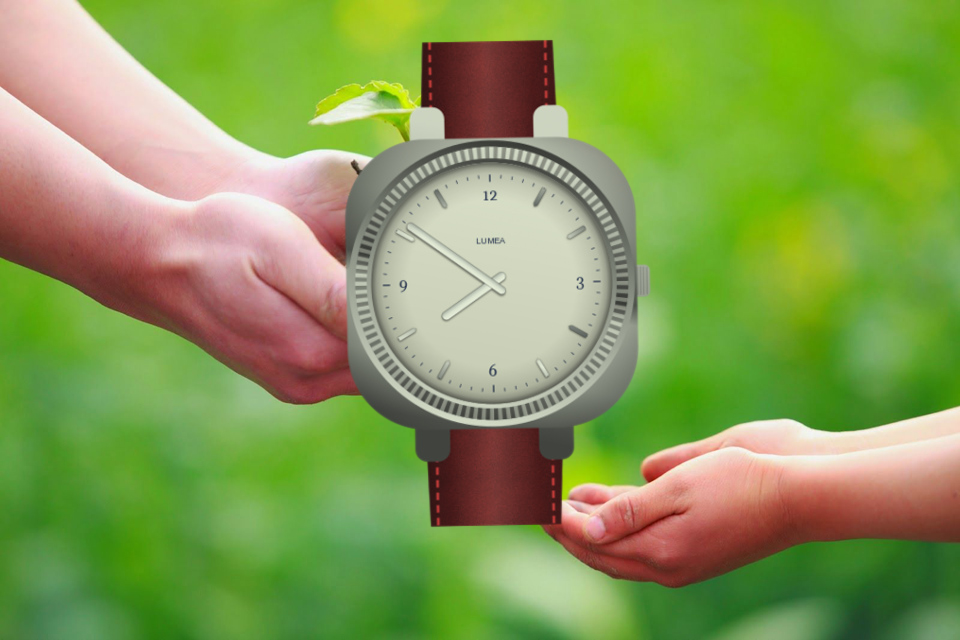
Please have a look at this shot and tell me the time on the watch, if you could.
7:51
